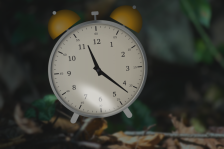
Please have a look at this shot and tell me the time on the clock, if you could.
11:22
